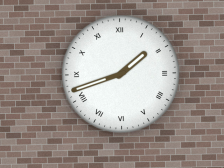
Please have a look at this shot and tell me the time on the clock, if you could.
1:42
